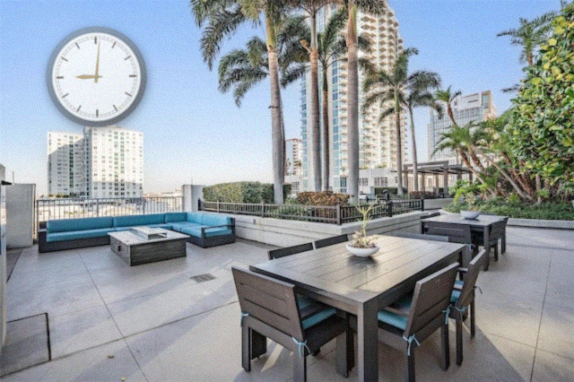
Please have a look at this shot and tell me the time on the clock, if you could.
9:01
